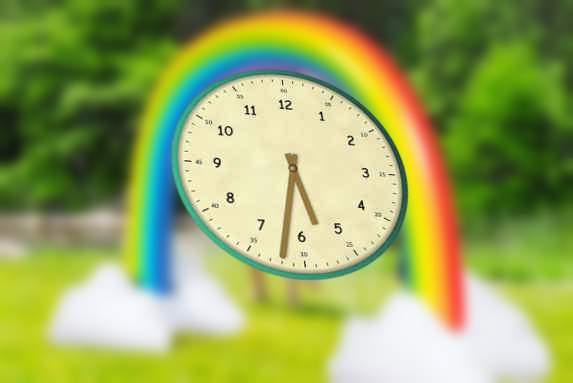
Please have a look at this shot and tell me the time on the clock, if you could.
5:32
